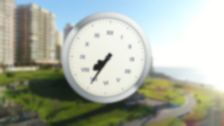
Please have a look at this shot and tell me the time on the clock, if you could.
7:35
